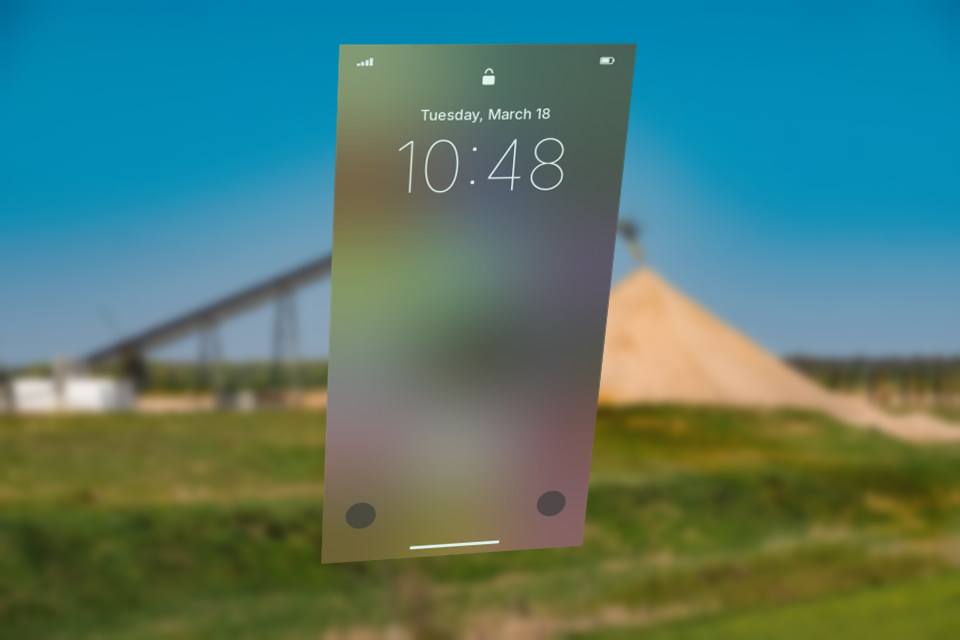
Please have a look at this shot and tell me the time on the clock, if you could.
10:48
